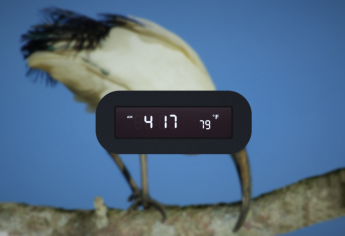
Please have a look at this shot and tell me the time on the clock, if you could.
4:17
